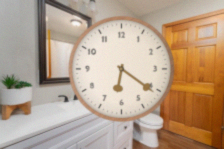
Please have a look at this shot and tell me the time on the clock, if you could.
6:21
